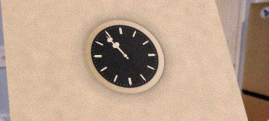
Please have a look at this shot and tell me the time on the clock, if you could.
10:54
